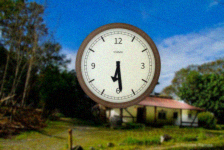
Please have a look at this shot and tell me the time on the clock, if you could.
6:29
